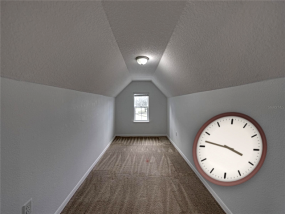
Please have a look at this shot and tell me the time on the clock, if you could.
3:47
